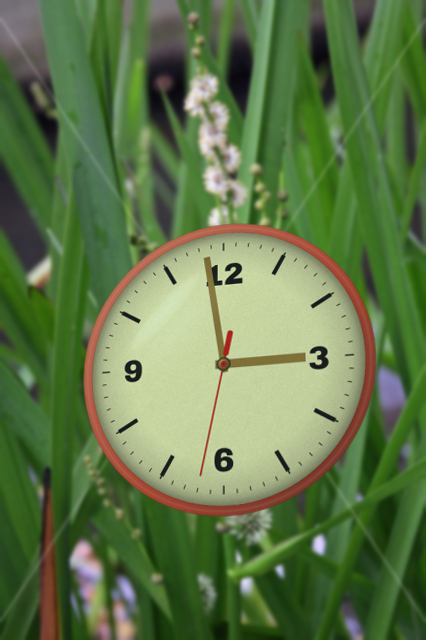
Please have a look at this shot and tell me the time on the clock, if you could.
2:58:32
